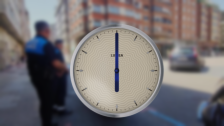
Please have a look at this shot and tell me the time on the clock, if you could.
6:00
